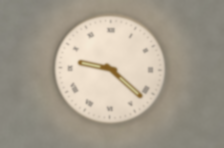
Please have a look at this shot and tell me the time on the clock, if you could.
9:22
